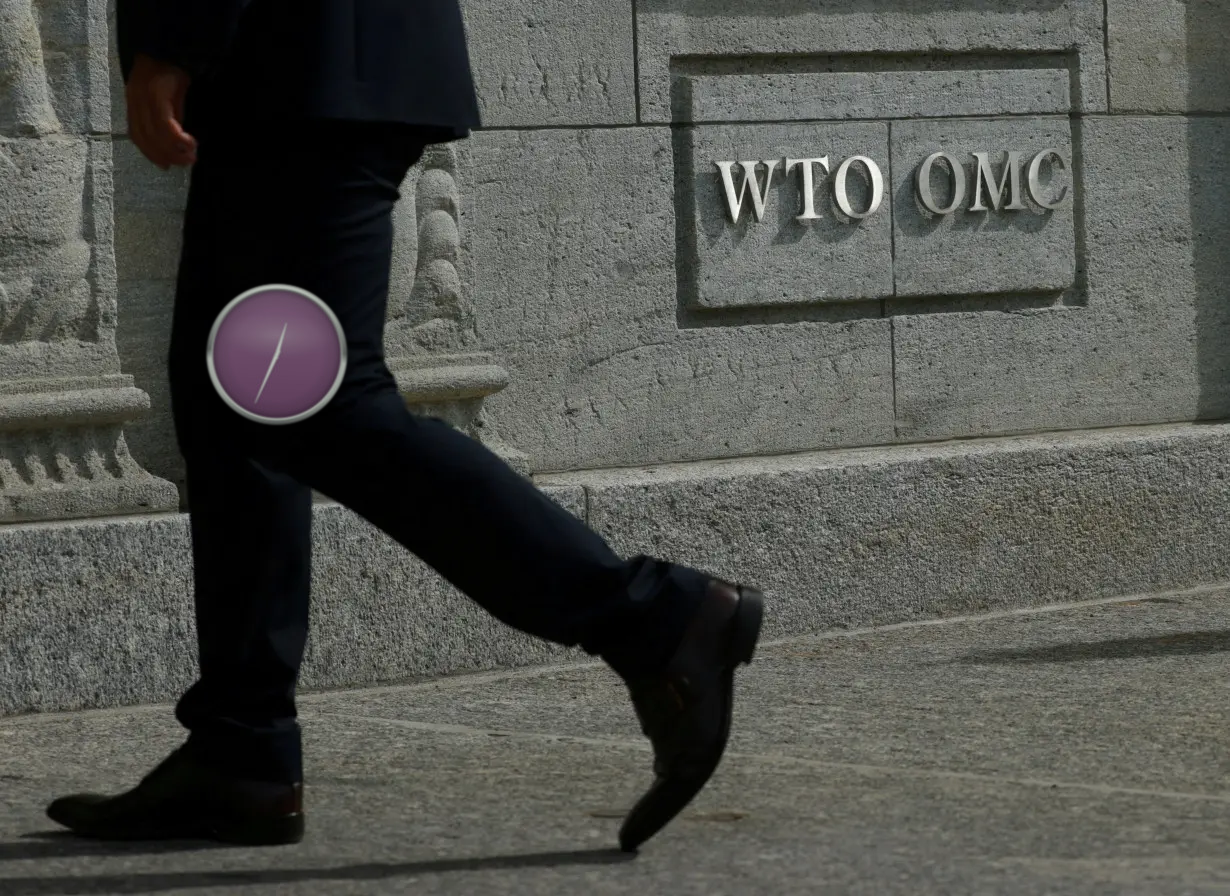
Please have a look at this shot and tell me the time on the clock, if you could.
12:34
